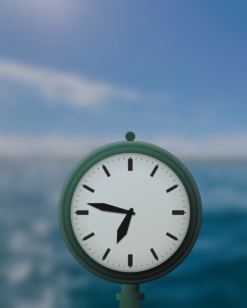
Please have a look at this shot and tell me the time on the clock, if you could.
6:47
